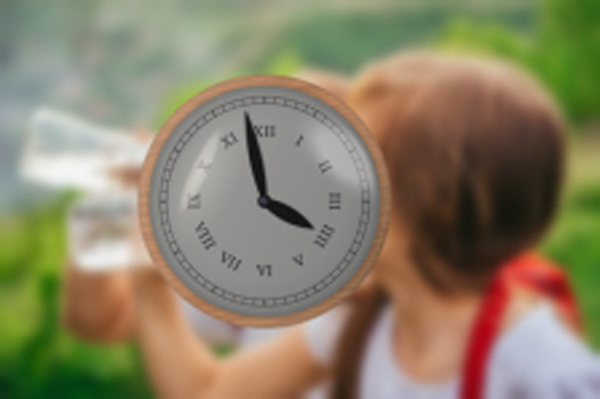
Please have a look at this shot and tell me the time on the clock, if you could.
3:58
